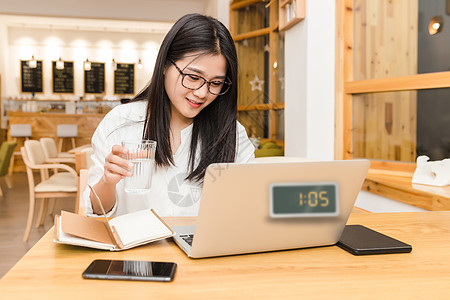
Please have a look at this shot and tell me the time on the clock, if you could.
1:05
